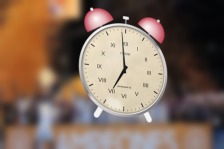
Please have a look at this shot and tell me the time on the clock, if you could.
6:59
